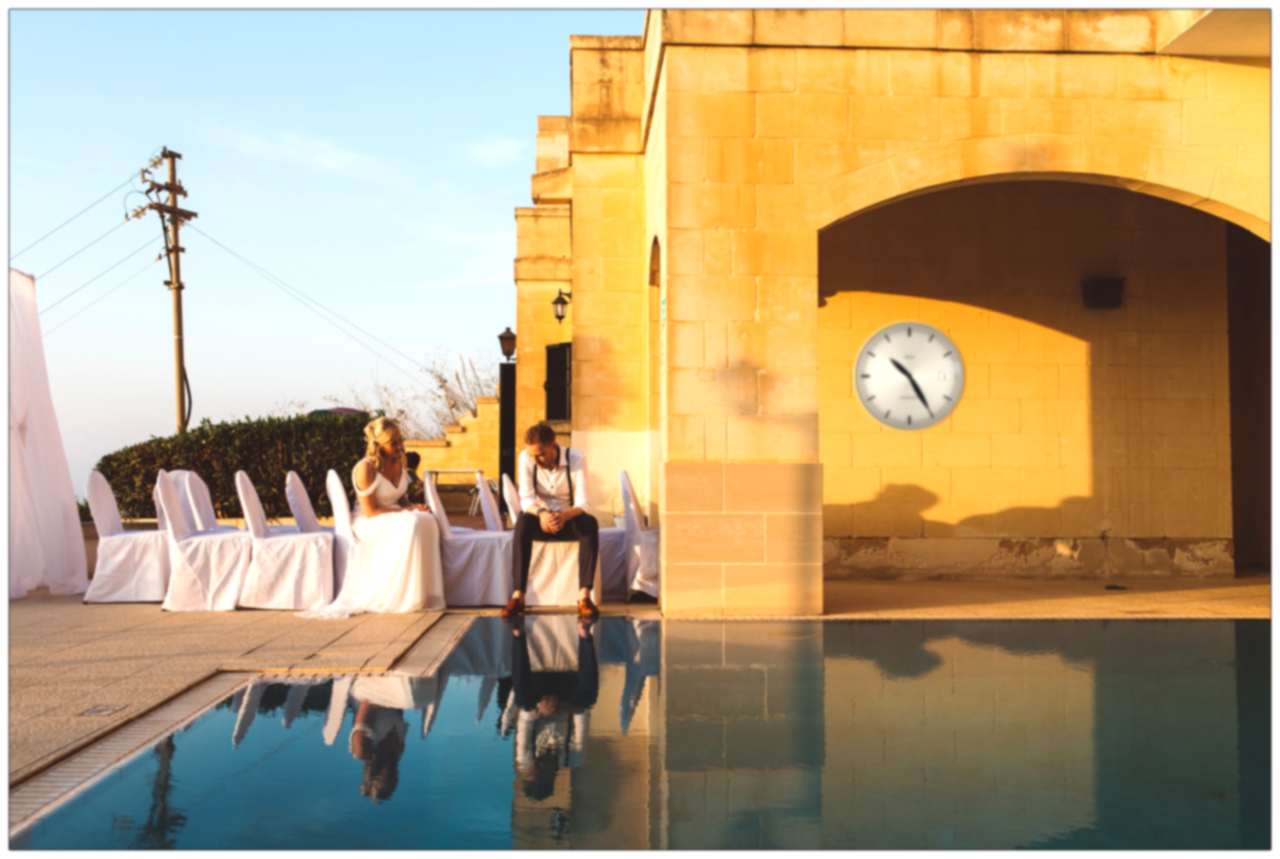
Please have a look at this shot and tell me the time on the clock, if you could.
10:25
